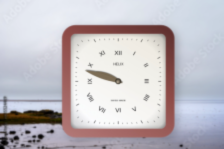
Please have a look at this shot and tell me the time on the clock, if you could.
9:48
